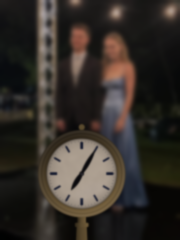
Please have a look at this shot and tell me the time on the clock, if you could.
7:05
